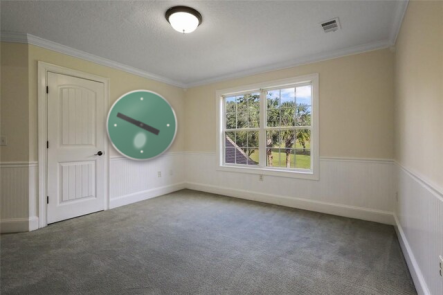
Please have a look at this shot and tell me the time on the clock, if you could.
3:49
